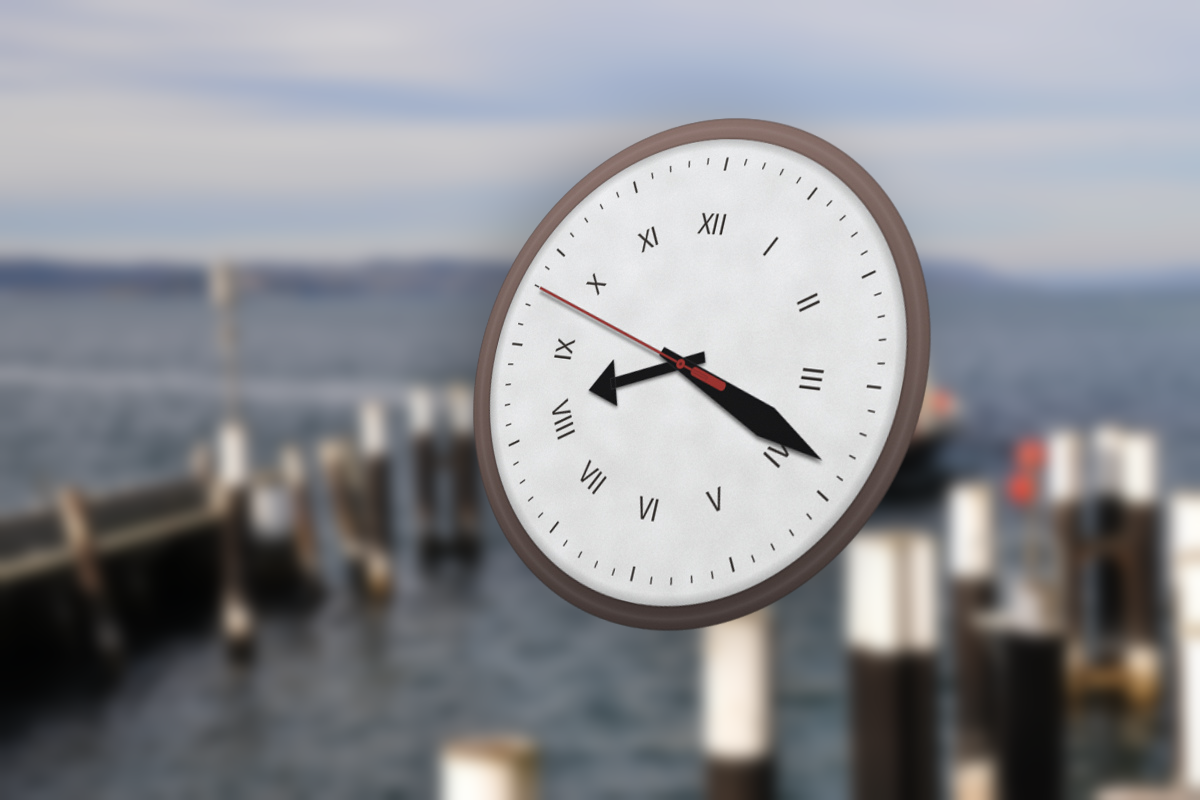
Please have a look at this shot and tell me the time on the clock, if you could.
8:18:48
